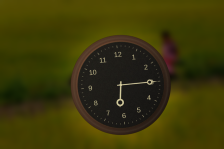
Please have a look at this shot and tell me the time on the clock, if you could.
6:15
